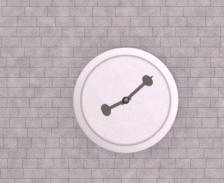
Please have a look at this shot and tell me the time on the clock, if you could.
8:08
